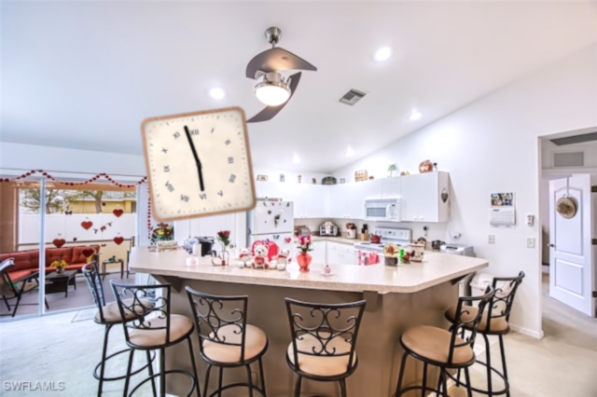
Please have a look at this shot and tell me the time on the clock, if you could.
5:58
